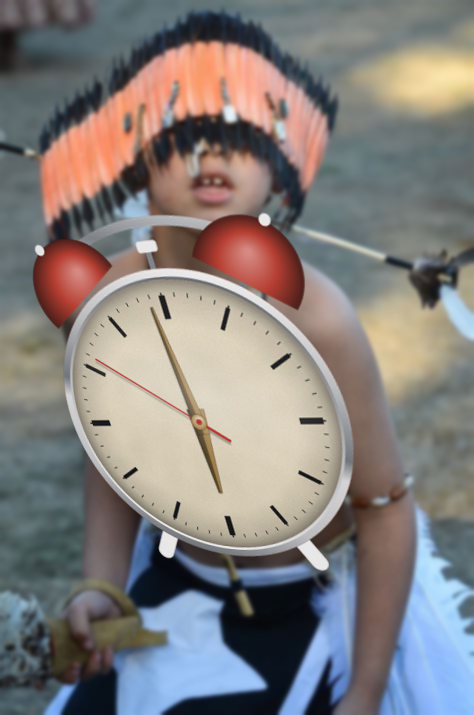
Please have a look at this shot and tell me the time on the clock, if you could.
5:58:51
